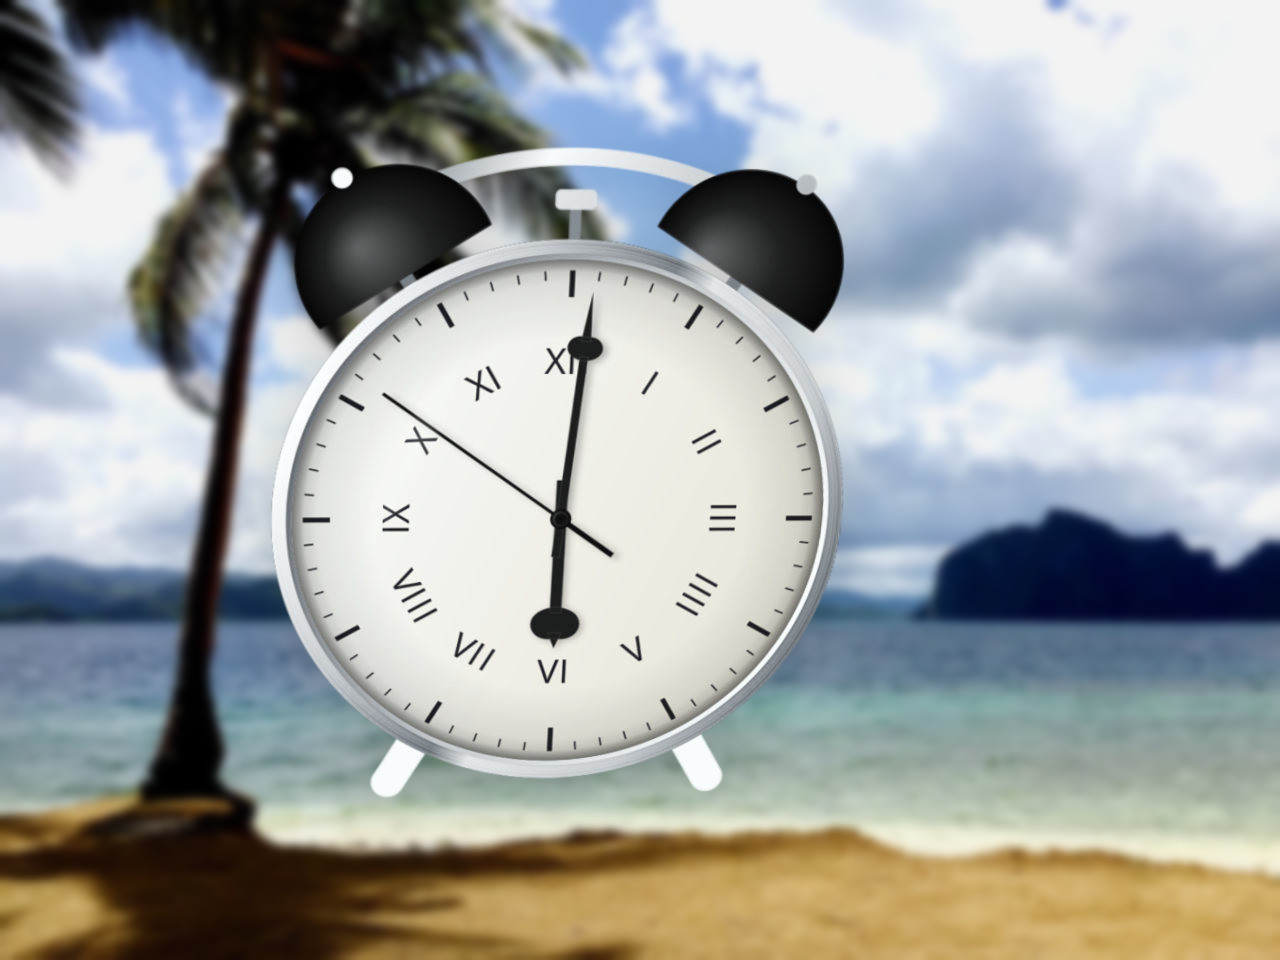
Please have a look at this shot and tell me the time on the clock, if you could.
6:00:51
